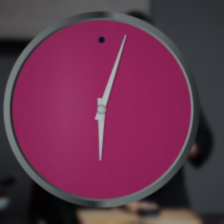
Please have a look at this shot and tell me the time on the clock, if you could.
6:03
